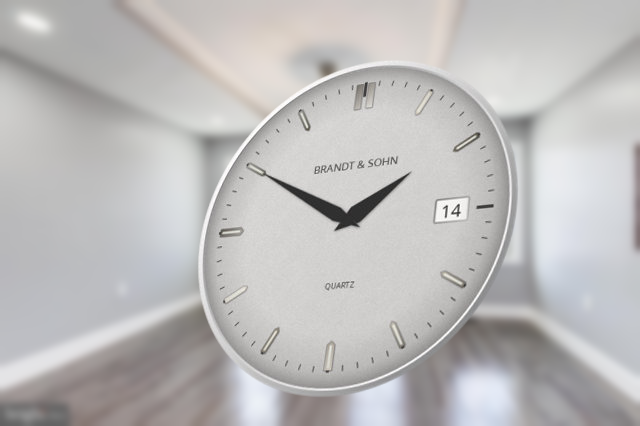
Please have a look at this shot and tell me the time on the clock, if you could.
1:50
